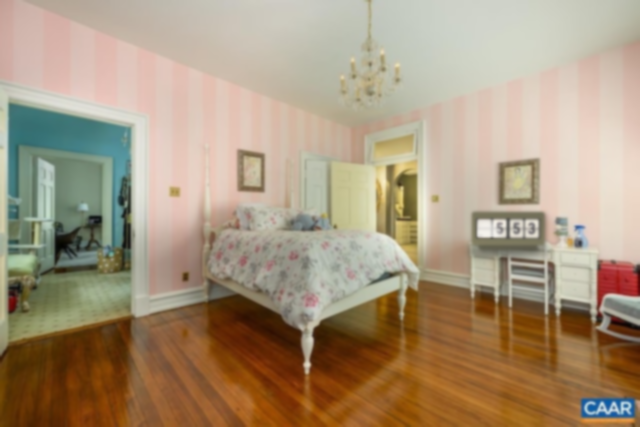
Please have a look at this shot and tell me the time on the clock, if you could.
5:53
